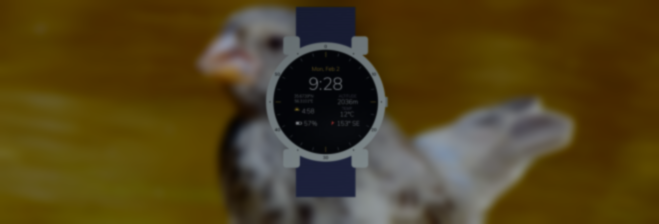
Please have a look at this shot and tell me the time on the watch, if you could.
9:28
